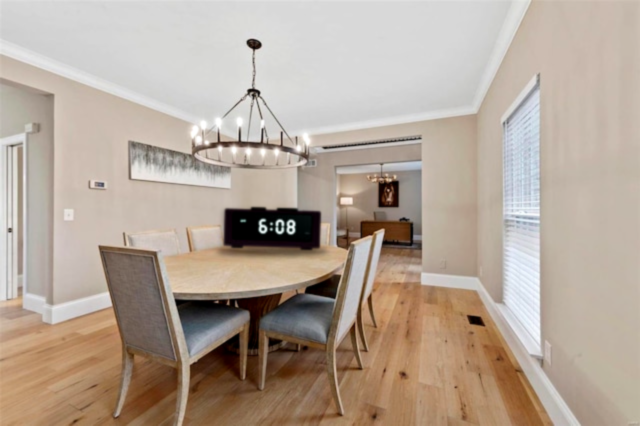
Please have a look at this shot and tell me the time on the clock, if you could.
6:08
